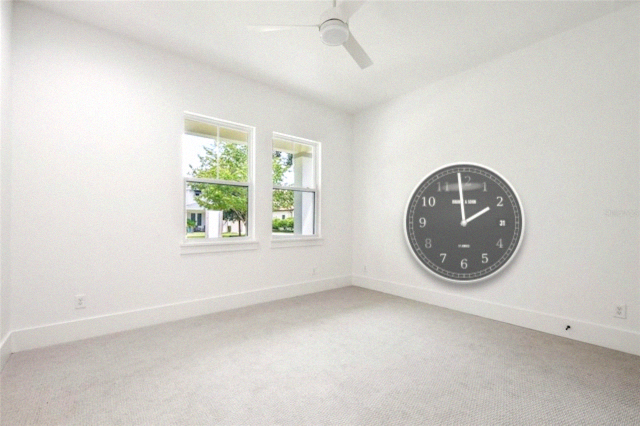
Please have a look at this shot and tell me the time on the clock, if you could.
1:59
